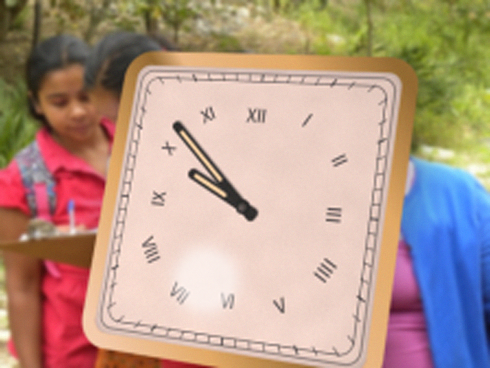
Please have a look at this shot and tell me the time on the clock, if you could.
9:52
